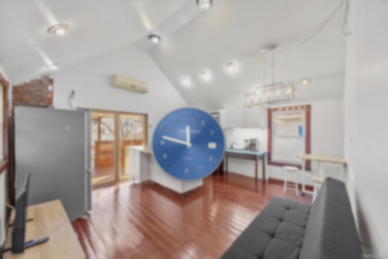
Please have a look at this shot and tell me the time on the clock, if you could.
11:47
